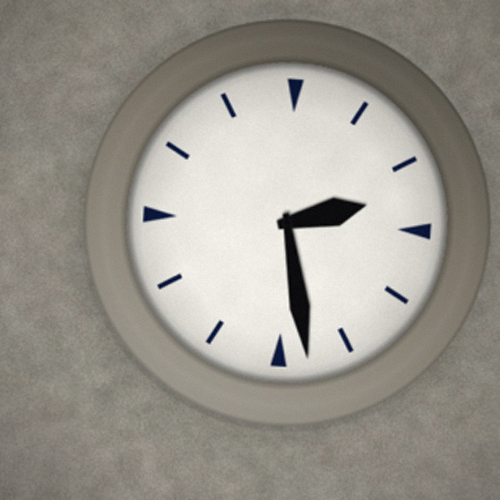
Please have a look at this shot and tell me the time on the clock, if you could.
2:28
